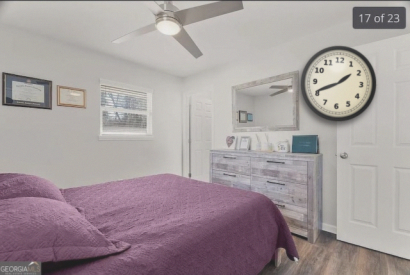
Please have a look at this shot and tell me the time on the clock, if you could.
1:41
